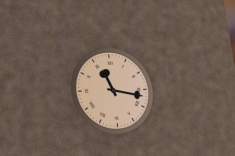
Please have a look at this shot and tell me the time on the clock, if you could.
11:17
